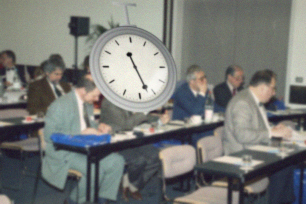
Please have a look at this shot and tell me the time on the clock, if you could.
11:27
